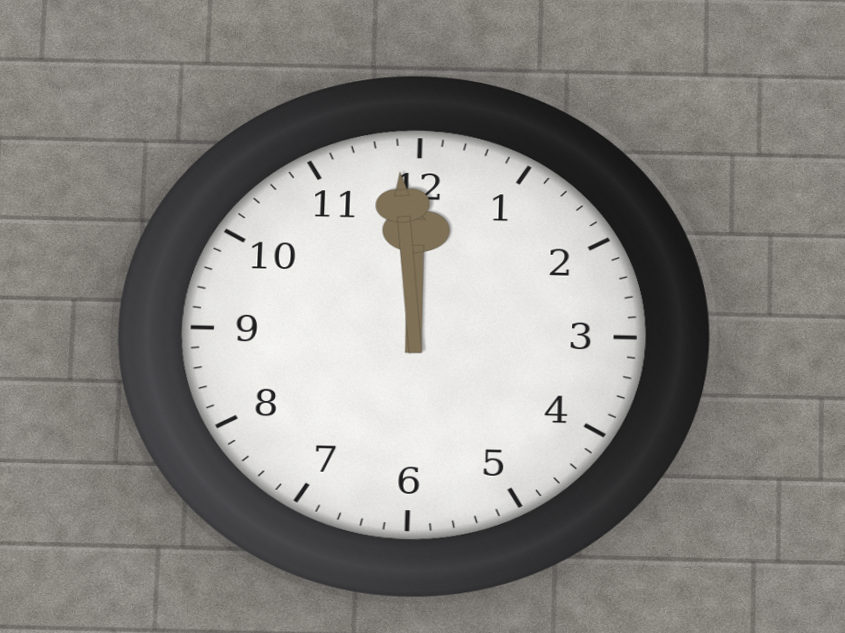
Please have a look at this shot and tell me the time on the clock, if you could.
11:59
